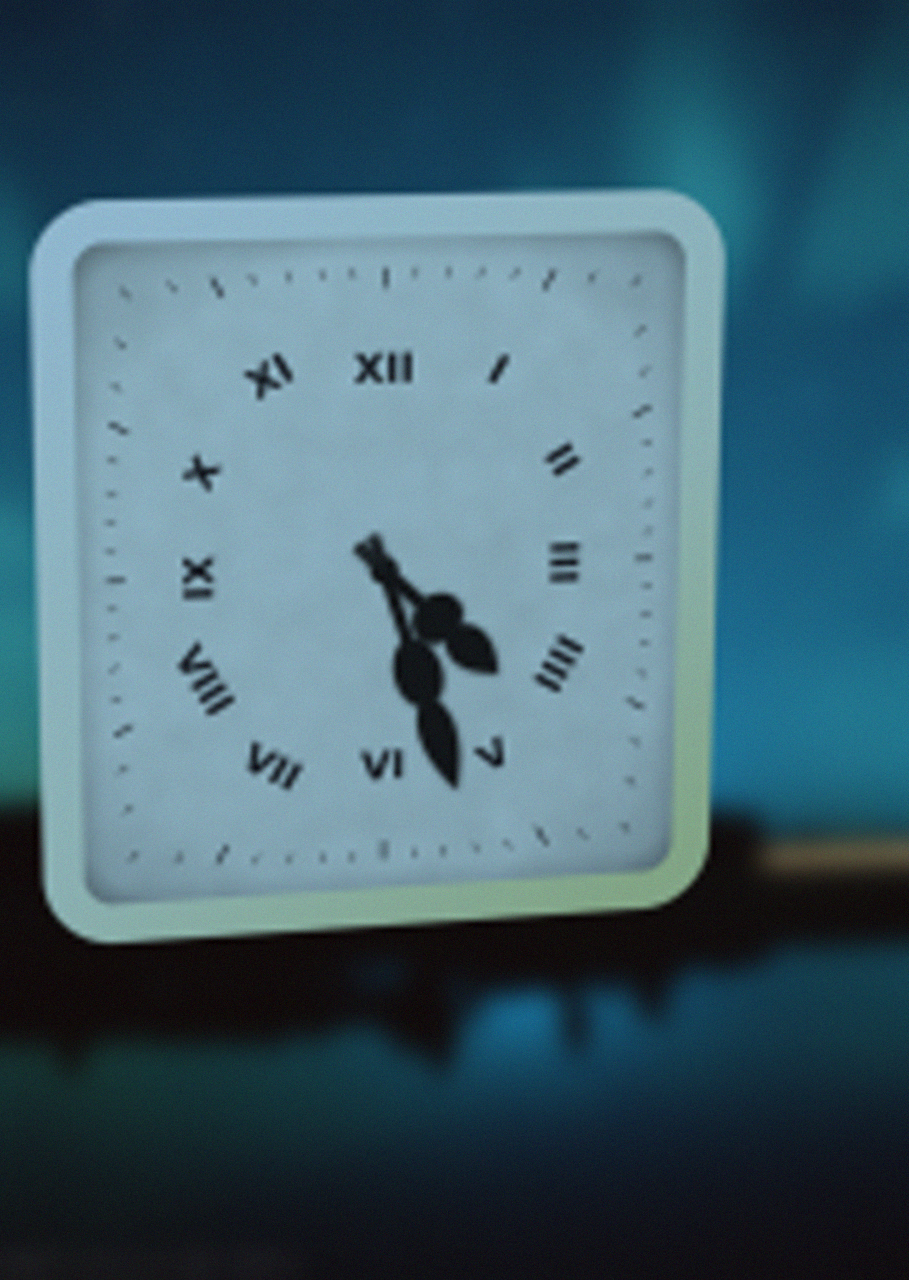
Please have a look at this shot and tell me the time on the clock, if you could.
4:27
